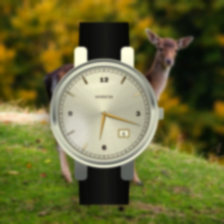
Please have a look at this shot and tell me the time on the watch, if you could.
6:18
